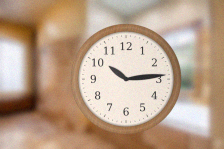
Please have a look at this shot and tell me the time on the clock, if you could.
10:14
